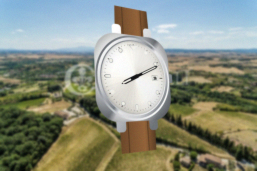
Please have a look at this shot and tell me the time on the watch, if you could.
8:11
